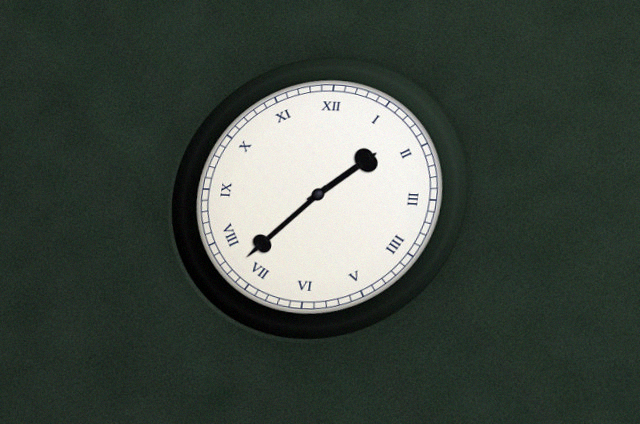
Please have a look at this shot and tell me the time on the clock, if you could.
1:37
